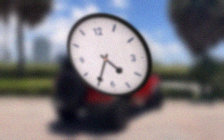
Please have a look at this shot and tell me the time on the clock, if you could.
4:35
